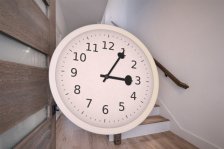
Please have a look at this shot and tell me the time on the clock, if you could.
3:05
